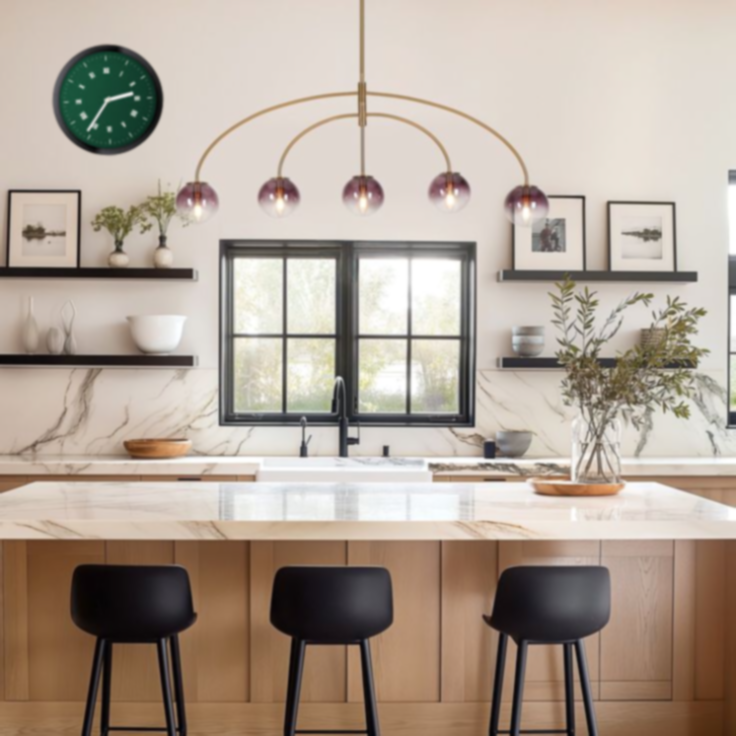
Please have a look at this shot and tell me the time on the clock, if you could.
2:36
